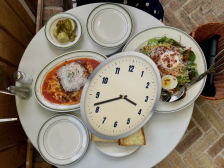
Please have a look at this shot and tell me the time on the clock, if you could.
3:42
